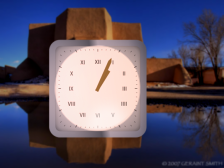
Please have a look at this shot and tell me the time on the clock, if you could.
1:04
